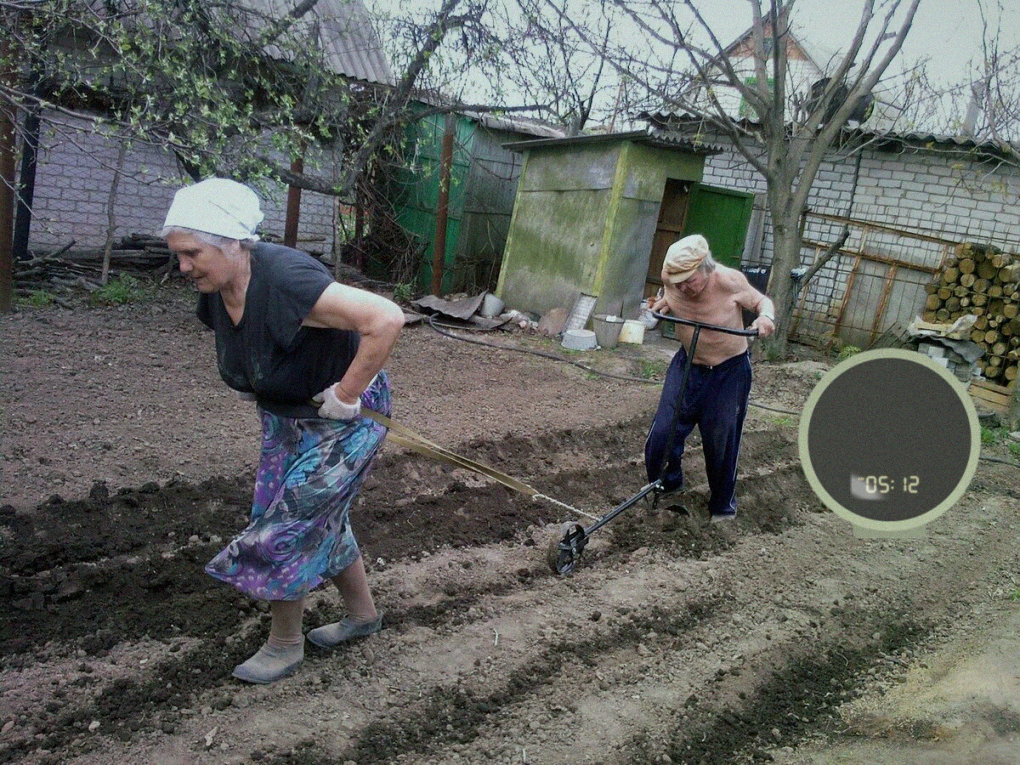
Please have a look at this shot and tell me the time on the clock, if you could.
5:12
